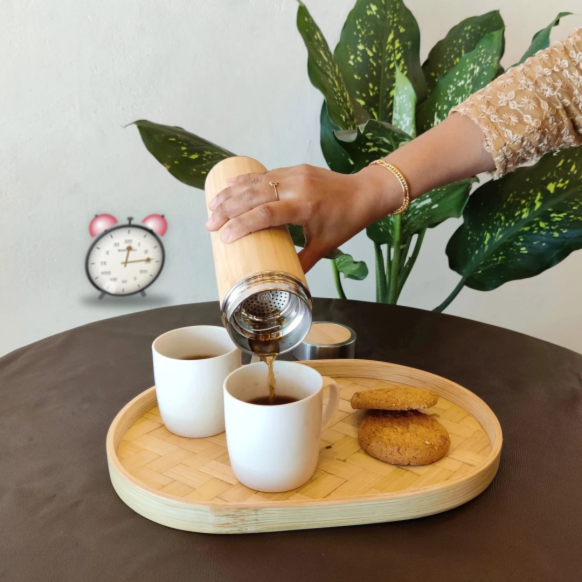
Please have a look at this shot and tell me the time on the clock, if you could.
12:14
